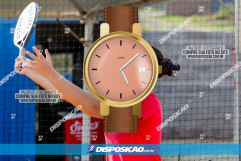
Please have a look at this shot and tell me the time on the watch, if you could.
5:08
